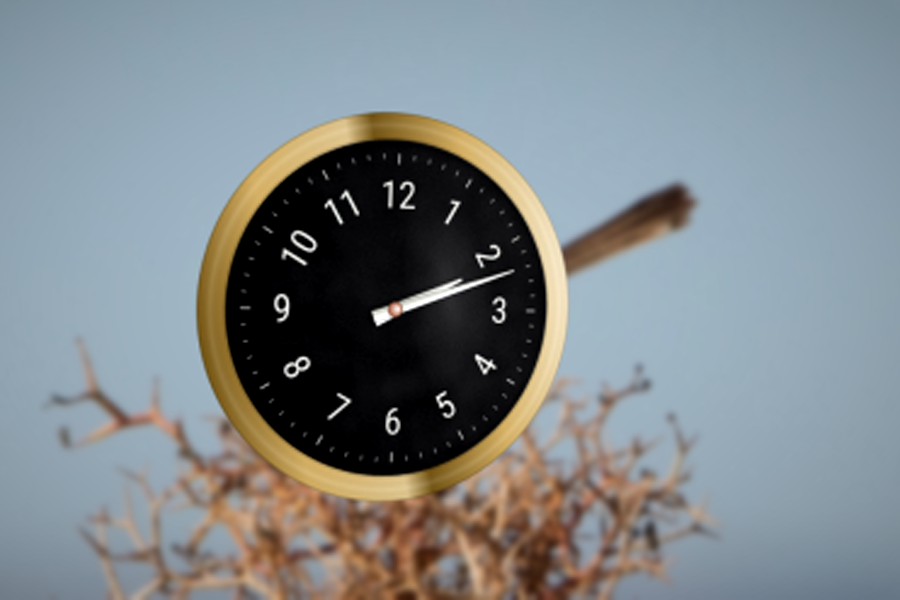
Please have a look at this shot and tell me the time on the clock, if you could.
2:12
